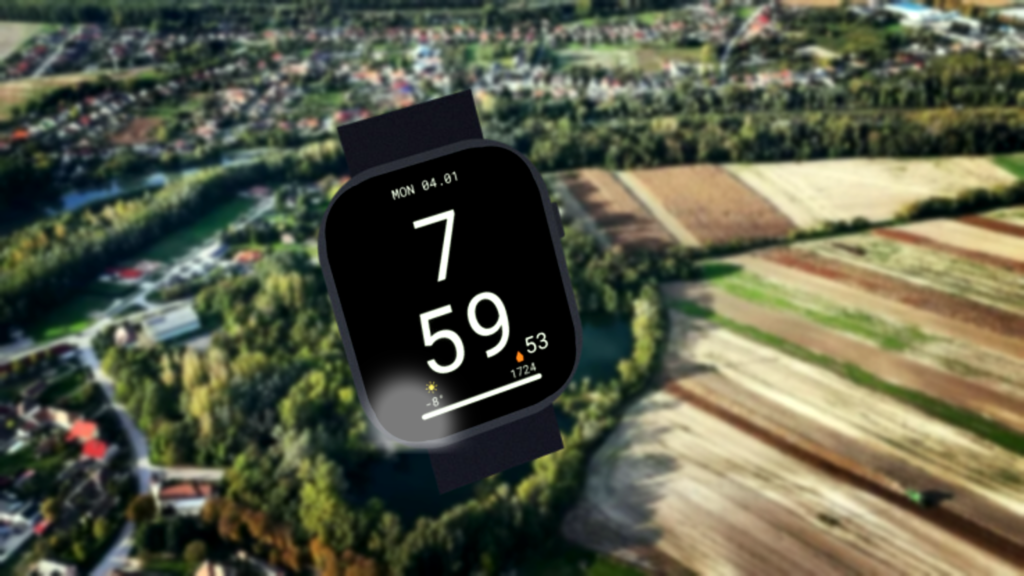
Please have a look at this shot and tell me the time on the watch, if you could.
7:59:53
